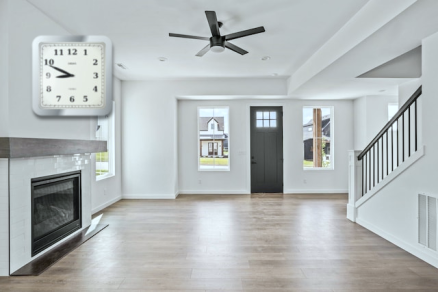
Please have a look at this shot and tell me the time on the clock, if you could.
8:49
